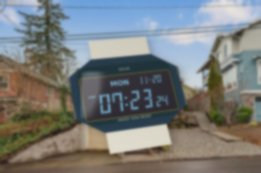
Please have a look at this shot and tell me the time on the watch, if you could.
7:23
